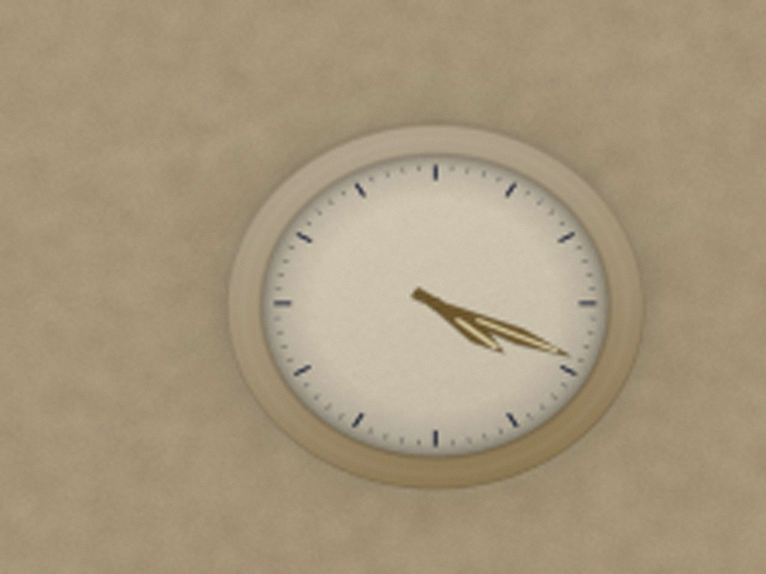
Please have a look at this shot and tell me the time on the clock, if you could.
4:19
